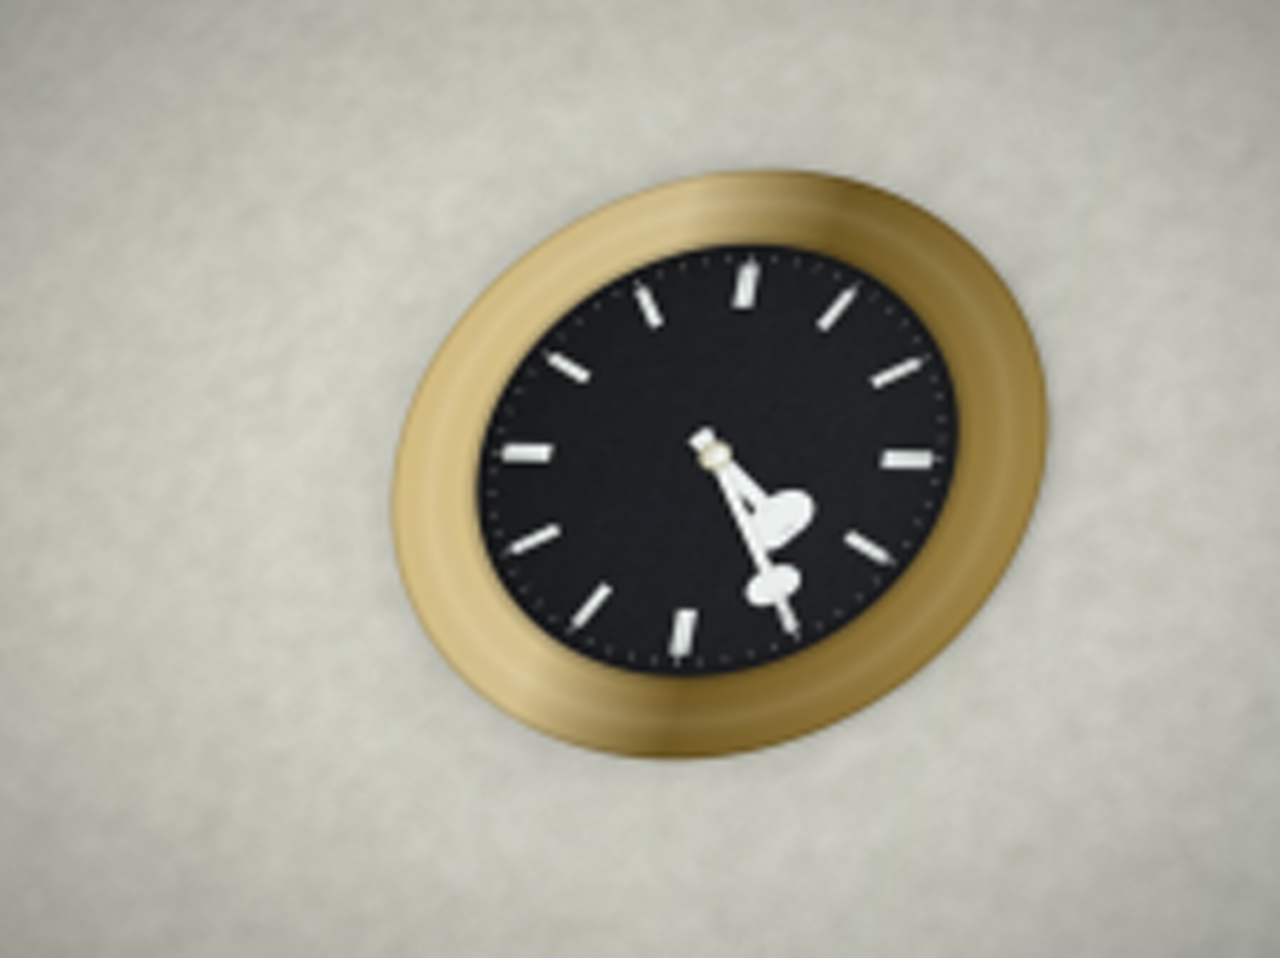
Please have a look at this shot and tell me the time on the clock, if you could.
4:25
